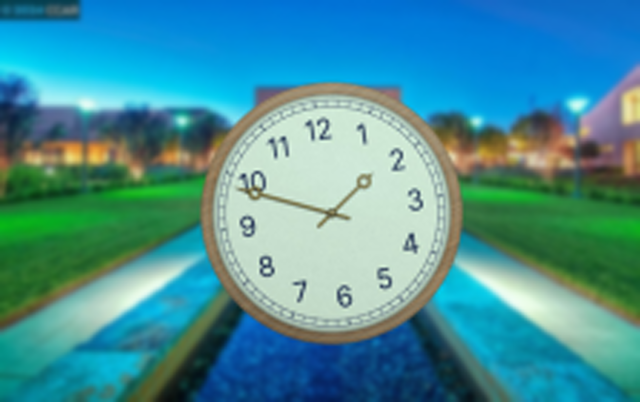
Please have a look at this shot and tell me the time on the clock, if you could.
1:49
